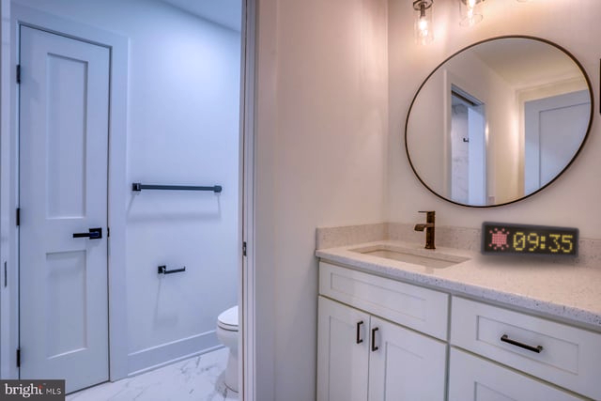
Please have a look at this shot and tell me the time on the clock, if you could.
9:35
